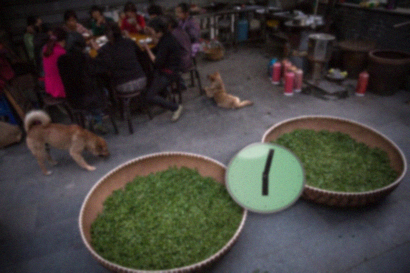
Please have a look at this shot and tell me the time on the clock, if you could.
6:02
